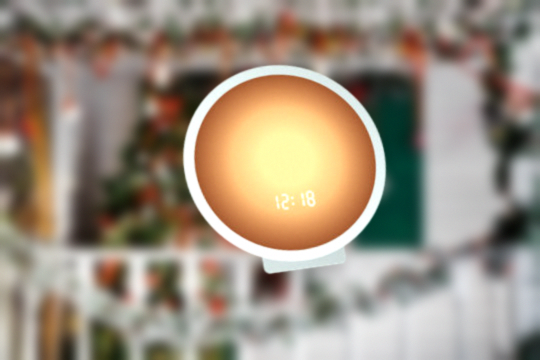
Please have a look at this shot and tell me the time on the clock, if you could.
12:18
